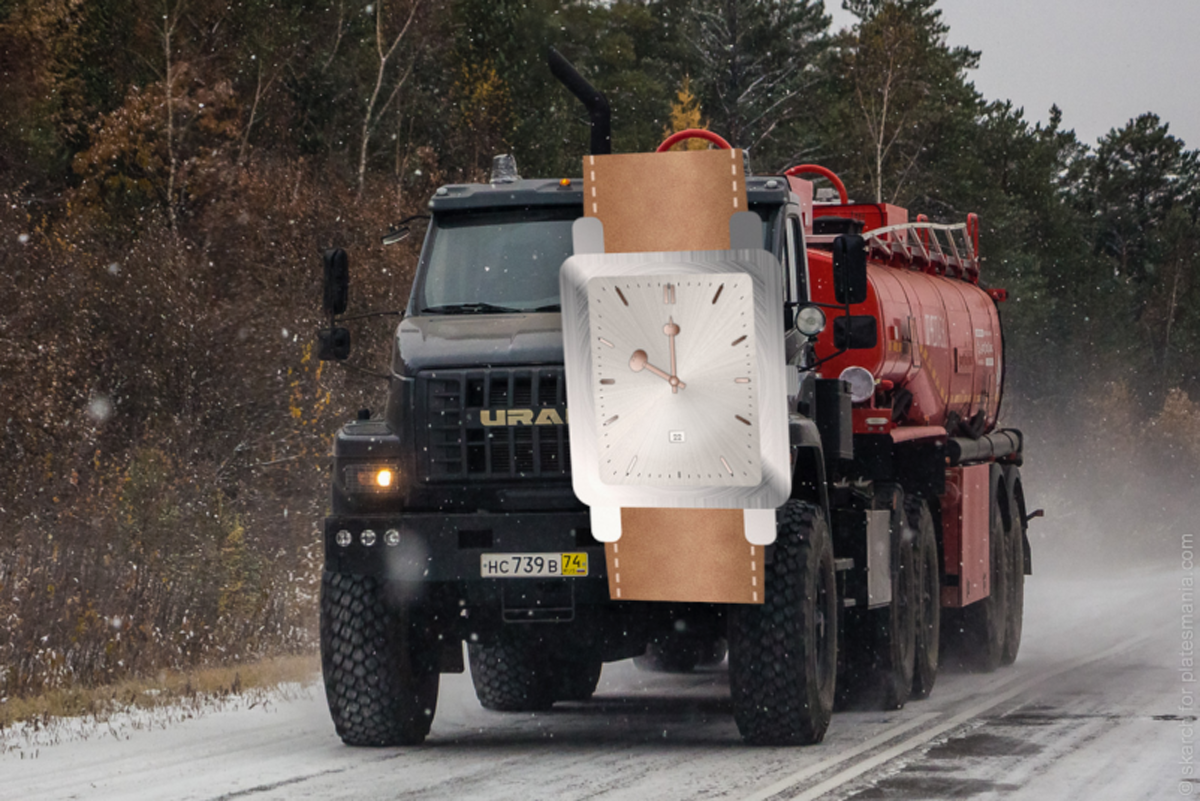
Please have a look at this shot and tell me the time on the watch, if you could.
10:00
